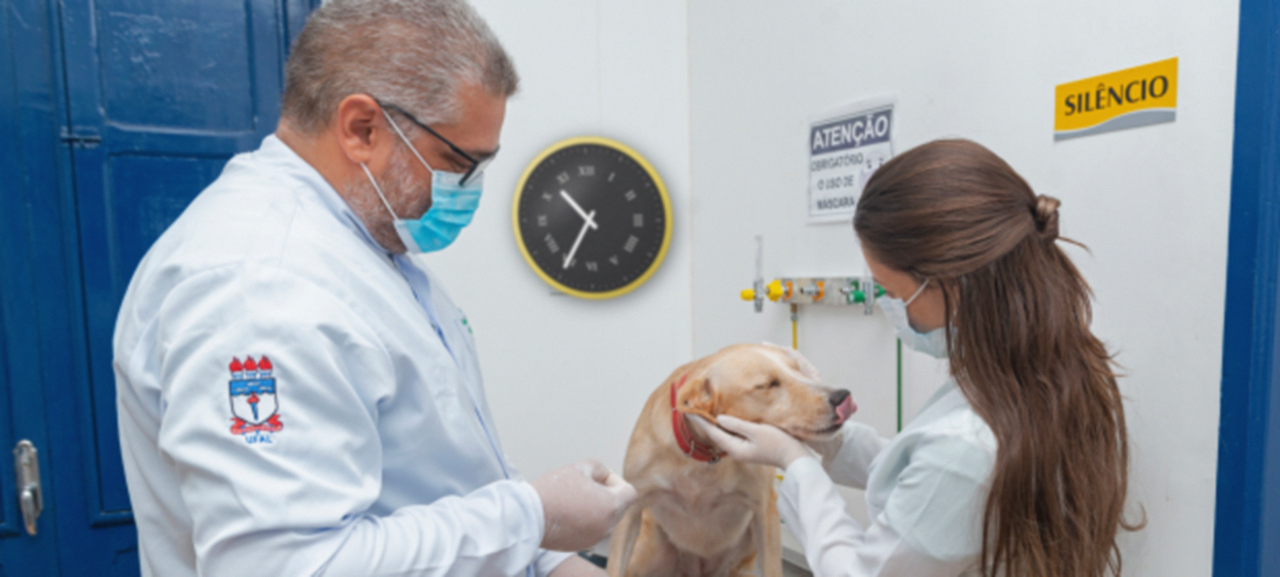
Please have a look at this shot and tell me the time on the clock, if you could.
10:35
